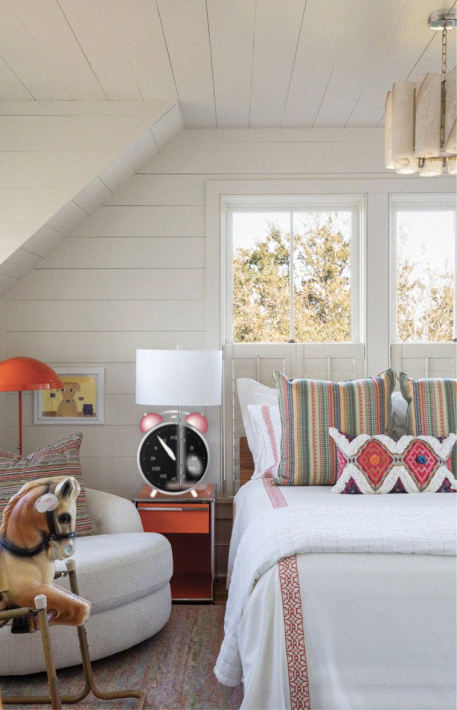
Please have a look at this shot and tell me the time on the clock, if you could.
10:54
